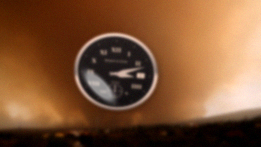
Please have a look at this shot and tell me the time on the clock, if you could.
3:12
